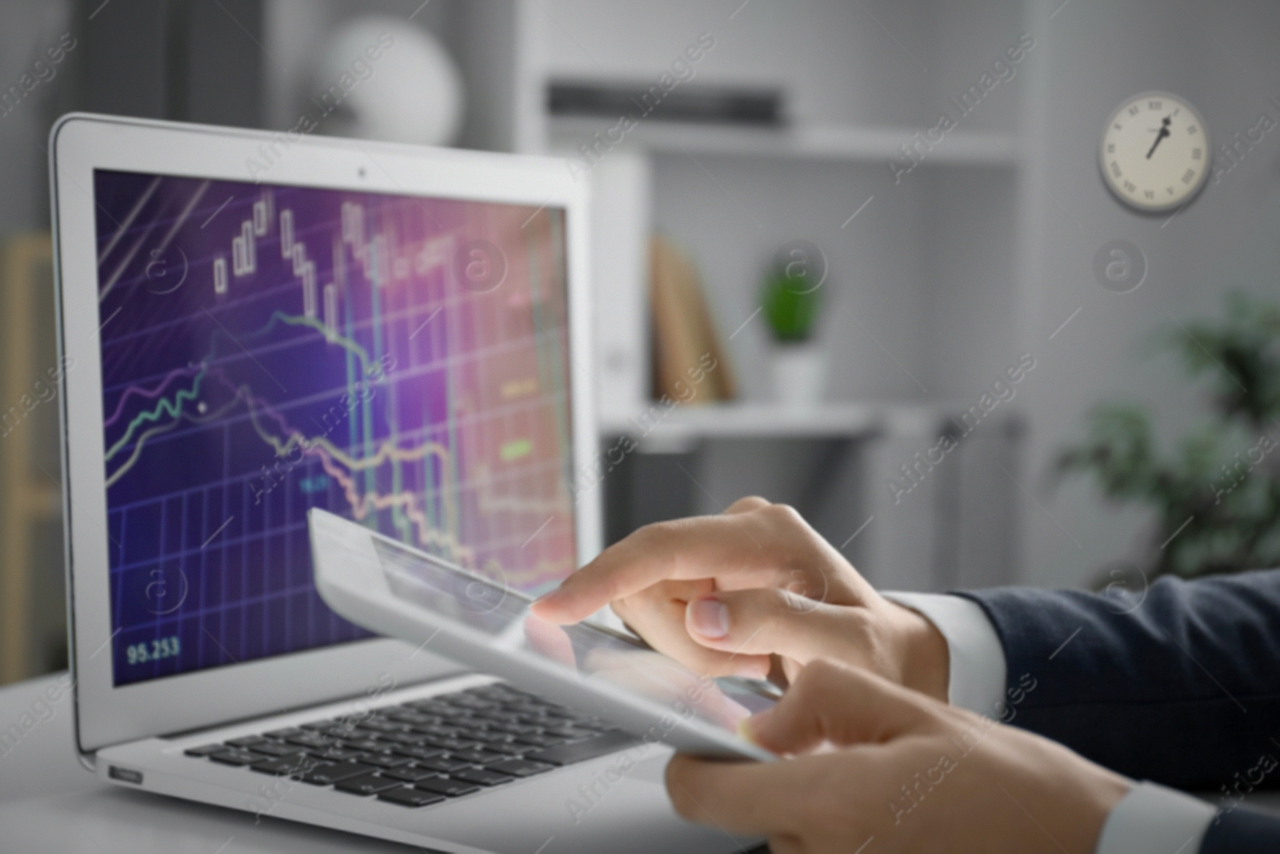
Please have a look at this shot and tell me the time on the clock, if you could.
1:04
